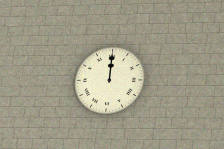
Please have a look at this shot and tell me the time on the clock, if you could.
12:00
